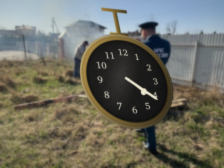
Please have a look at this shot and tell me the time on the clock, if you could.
4:21
